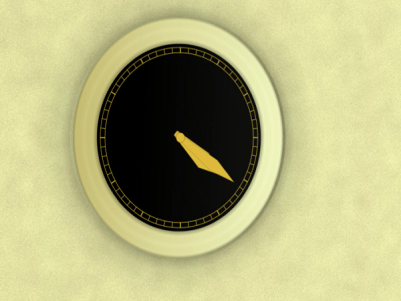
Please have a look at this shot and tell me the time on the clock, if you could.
4:21
